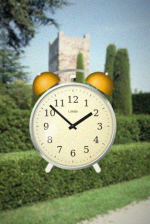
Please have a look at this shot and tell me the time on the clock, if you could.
1:52
